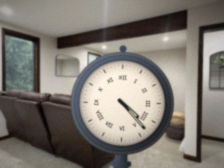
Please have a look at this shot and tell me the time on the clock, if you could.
4:23
